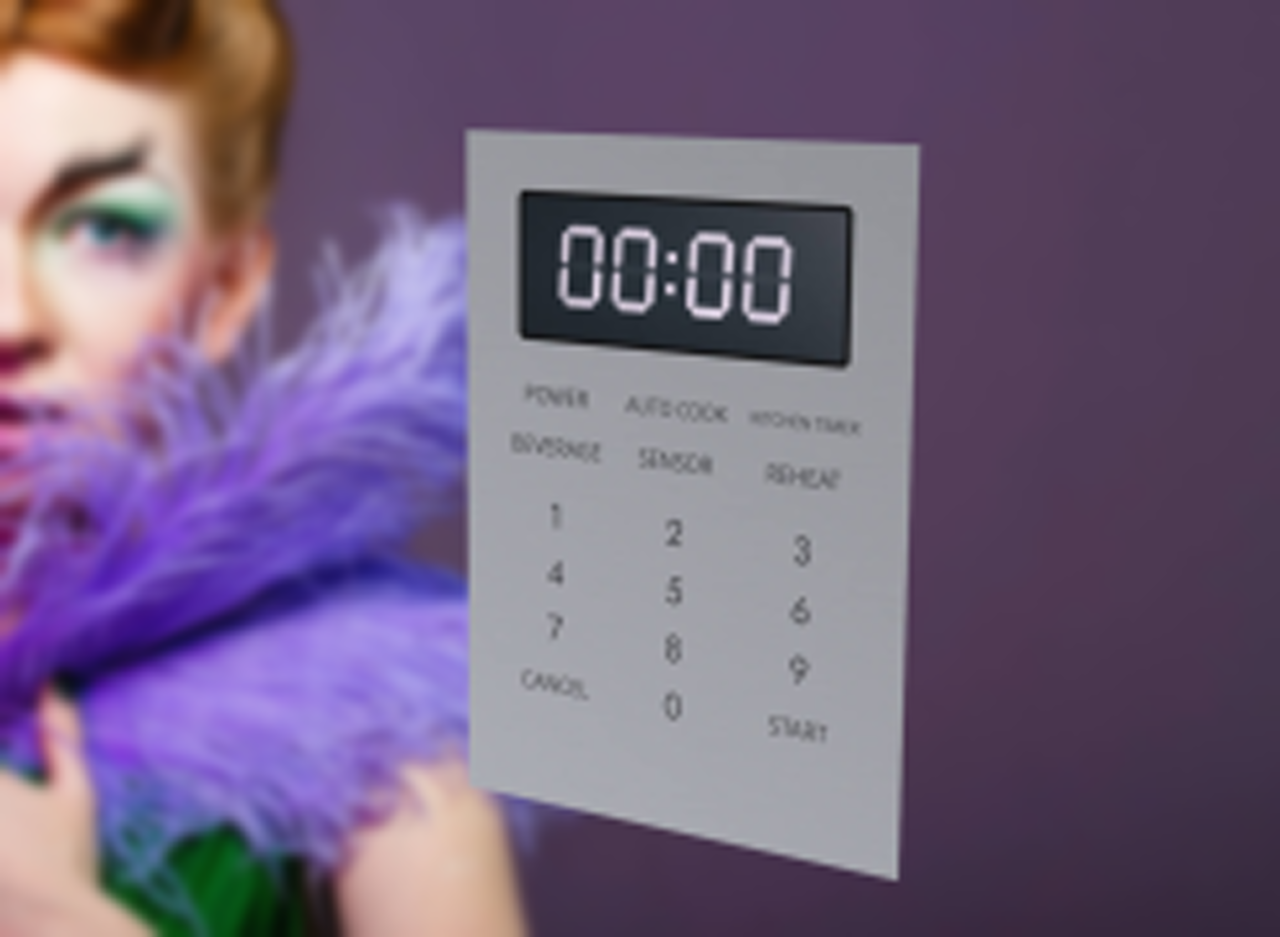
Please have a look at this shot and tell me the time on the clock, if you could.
0:00
